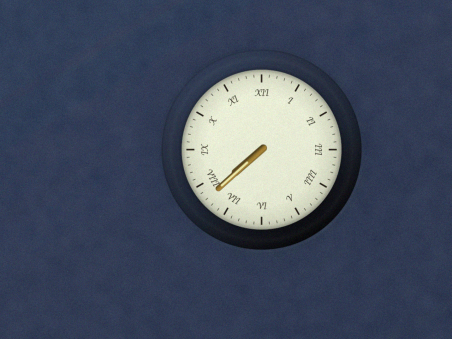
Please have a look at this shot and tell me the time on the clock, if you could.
7:38
